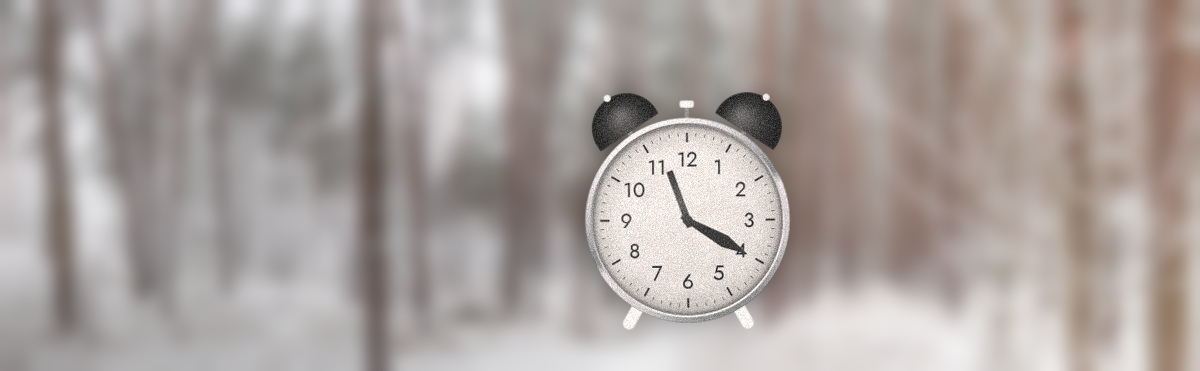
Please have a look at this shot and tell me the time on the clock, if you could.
11:20
